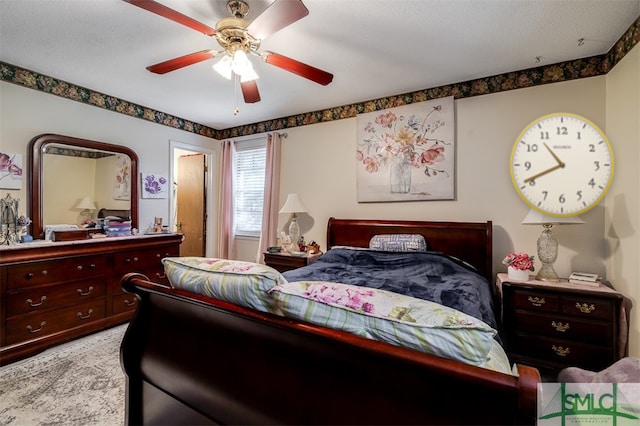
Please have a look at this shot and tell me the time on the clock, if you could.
10:41
